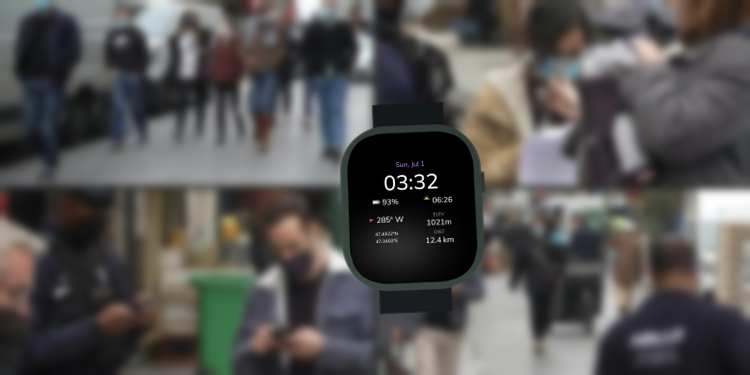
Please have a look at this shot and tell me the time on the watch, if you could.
3:32
